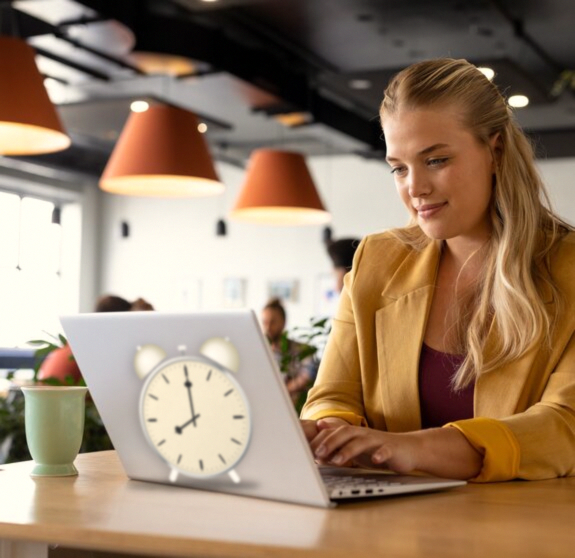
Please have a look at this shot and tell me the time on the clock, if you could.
8:00
